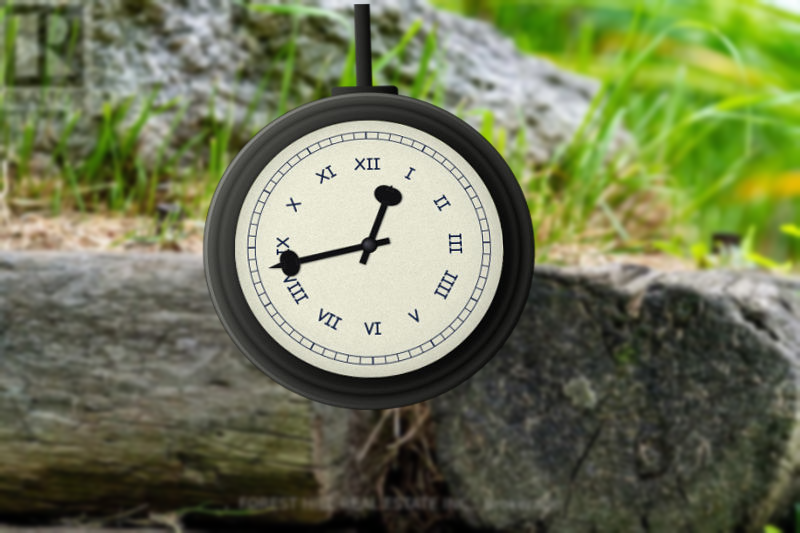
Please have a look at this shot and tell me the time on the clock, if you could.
12:43
